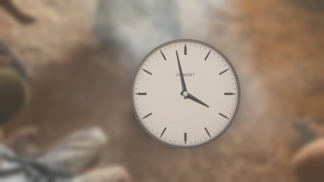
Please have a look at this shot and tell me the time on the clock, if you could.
3:58
